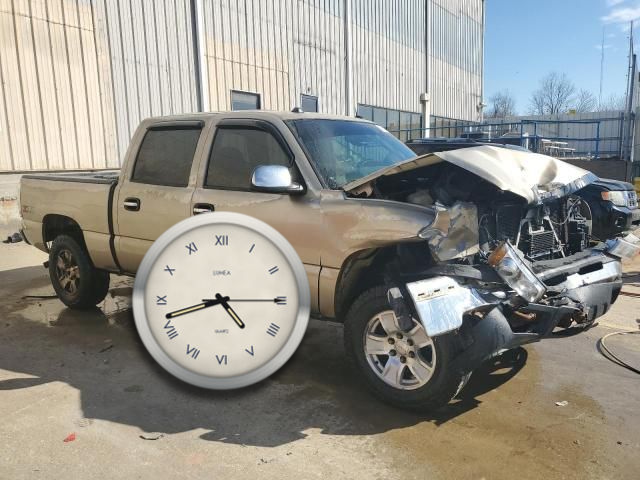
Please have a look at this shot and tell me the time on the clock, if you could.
4:42:15
